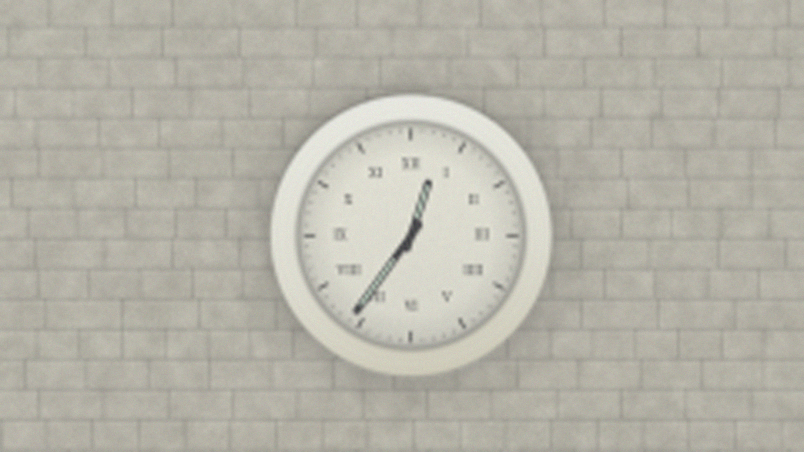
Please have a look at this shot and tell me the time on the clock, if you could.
12:36
